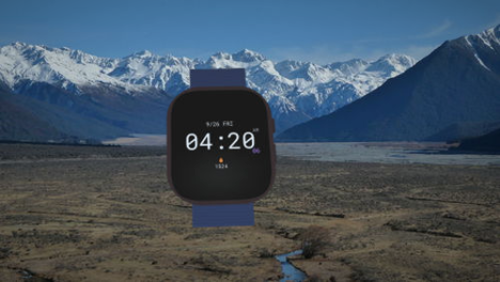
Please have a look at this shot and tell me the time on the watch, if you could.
4:20
